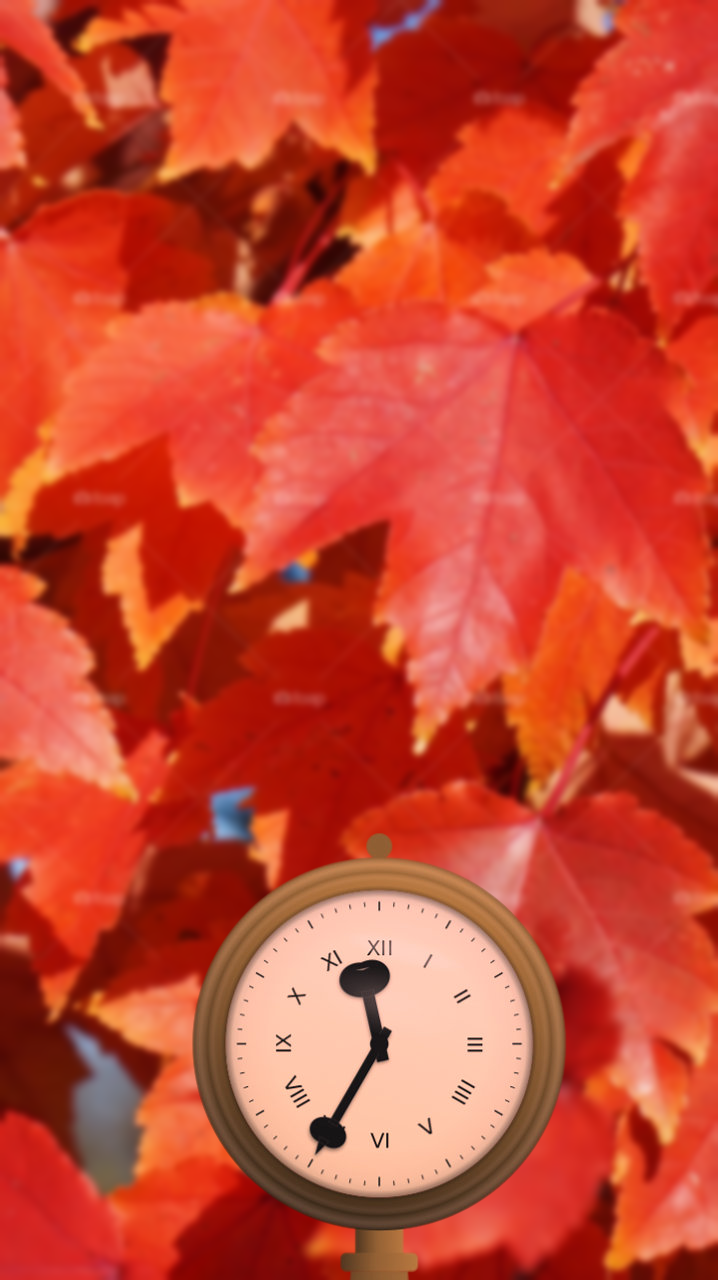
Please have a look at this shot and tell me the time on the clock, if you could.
11:35
